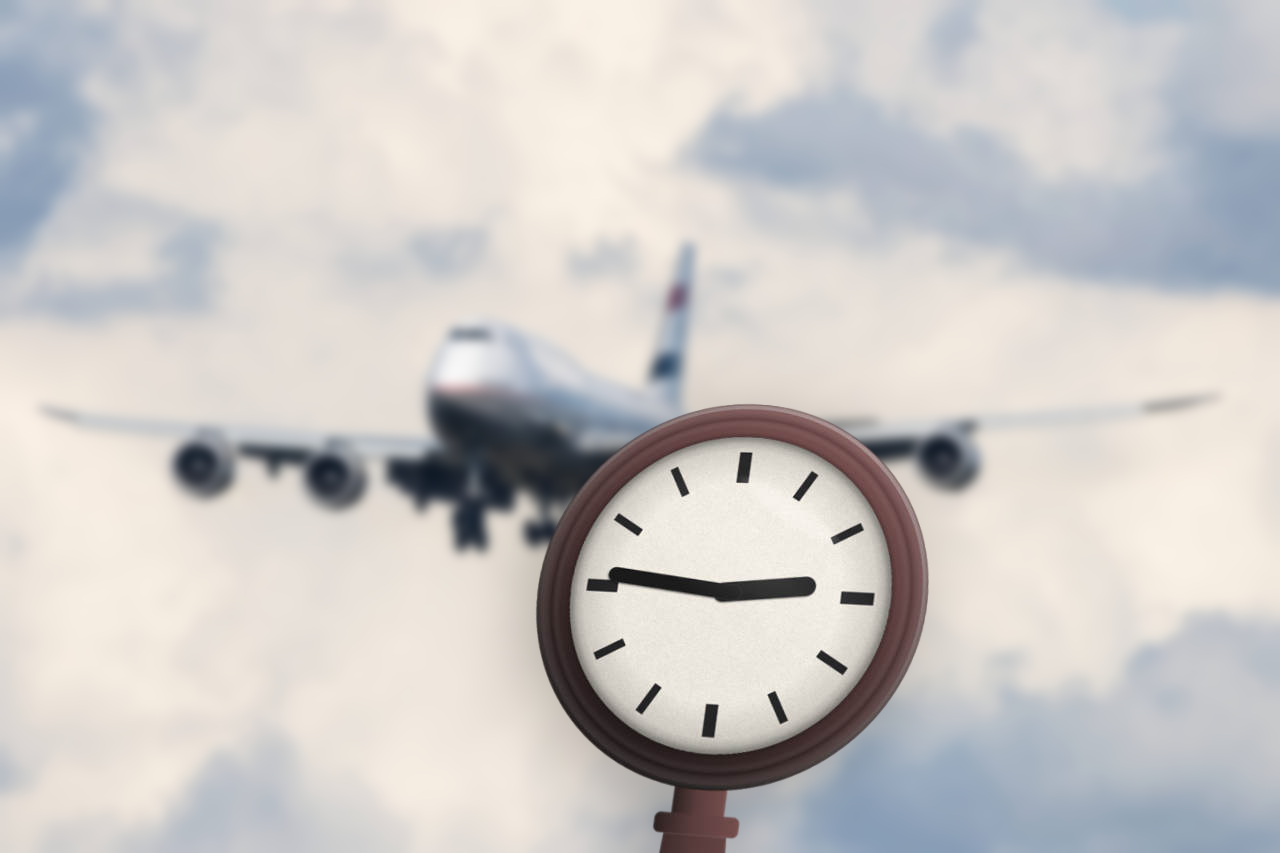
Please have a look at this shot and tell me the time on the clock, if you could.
2:46
